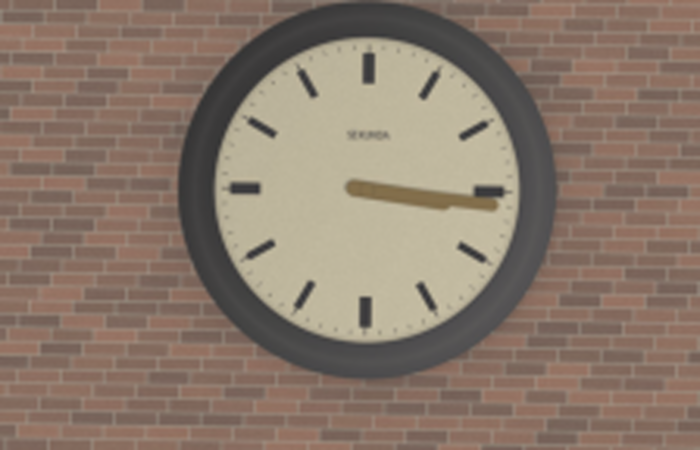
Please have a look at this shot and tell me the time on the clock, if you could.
3:16
